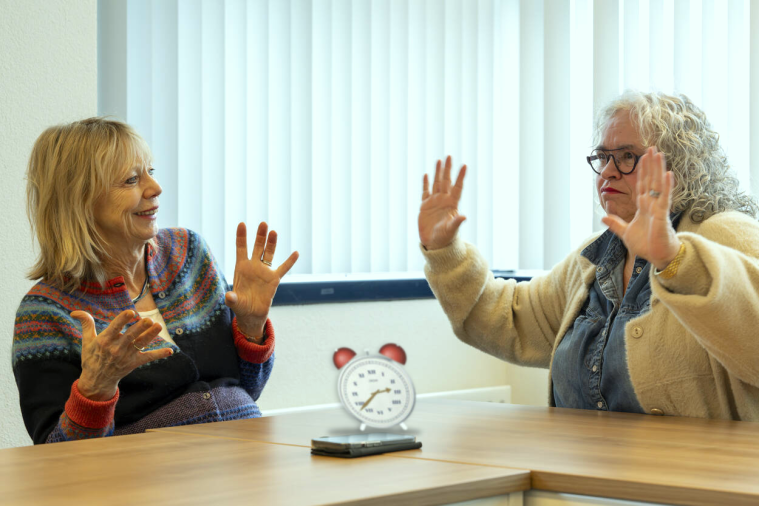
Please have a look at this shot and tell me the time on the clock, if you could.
2:38
